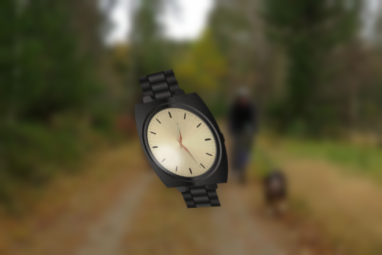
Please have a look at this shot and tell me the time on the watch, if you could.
12:26
